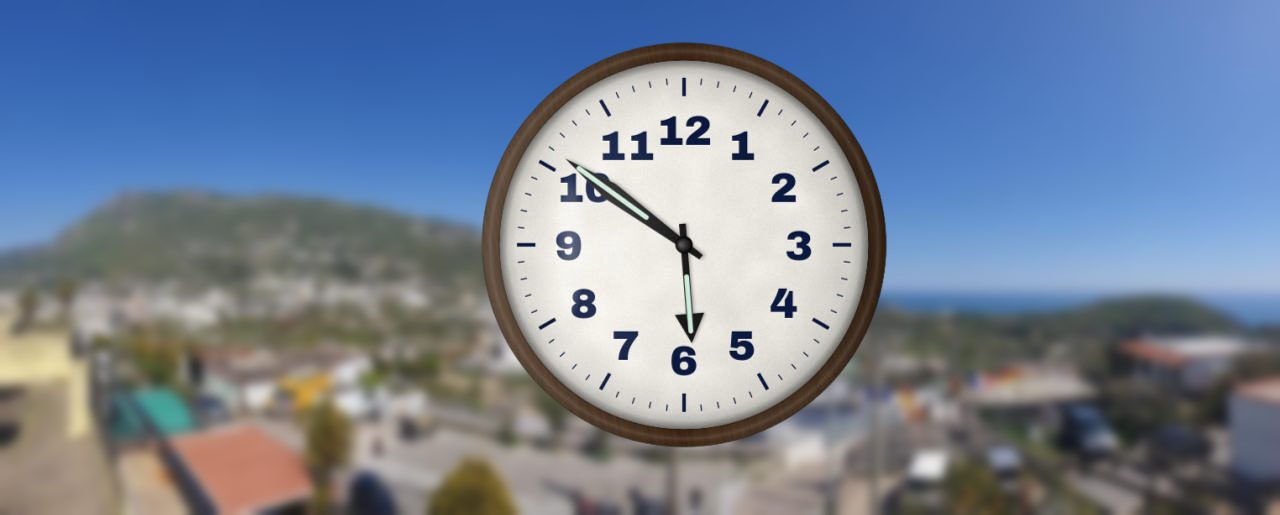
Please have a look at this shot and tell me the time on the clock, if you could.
5:51
